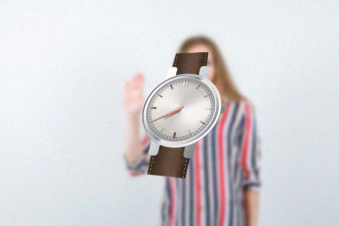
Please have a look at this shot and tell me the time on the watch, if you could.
7:40
